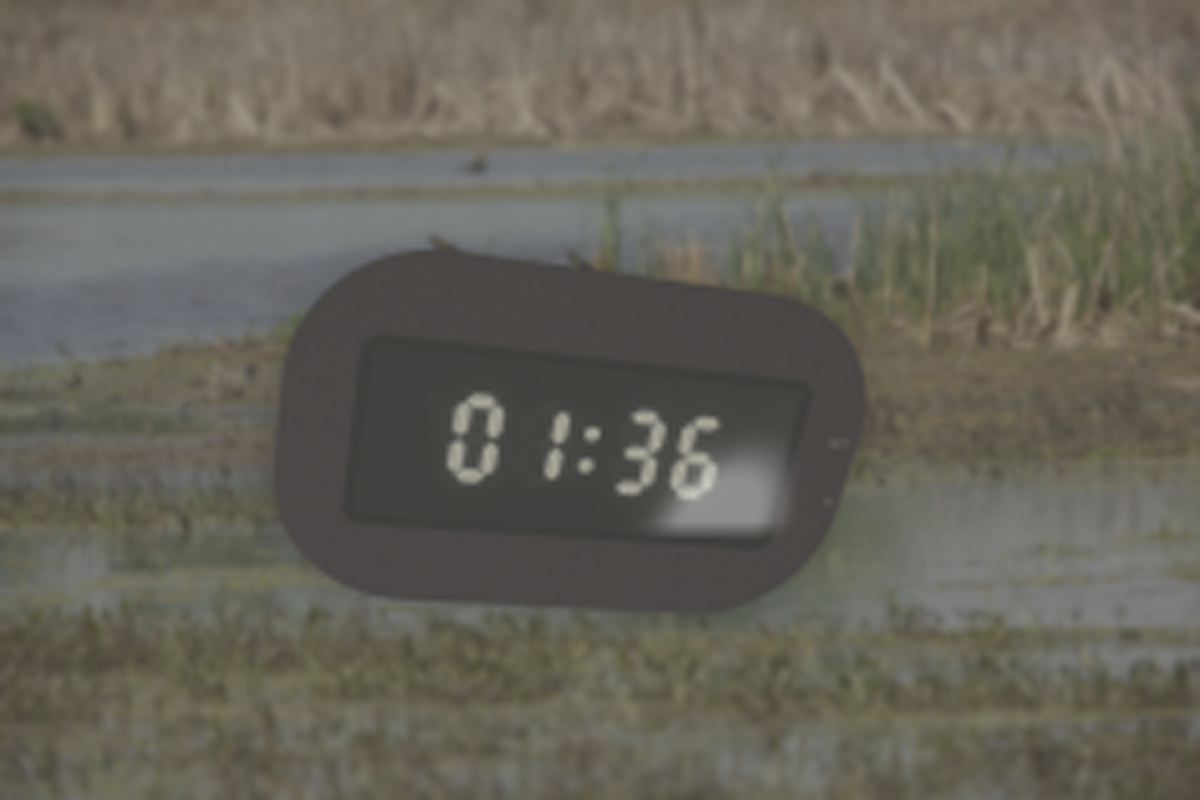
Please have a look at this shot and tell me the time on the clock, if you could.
1:36
